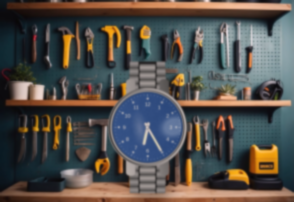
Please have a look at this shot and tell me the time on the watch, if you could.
6:25
